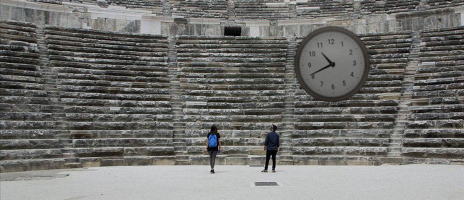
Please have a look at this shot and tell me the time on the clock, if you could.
10:41
